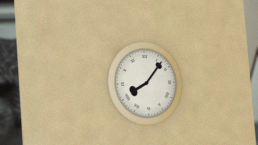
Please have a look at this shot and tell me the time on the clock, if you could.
8:07
